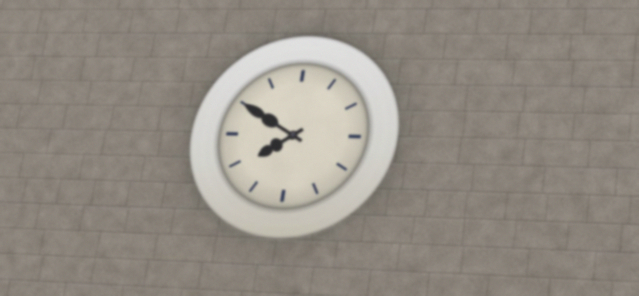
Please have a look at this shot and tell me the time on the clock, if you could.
7:50
